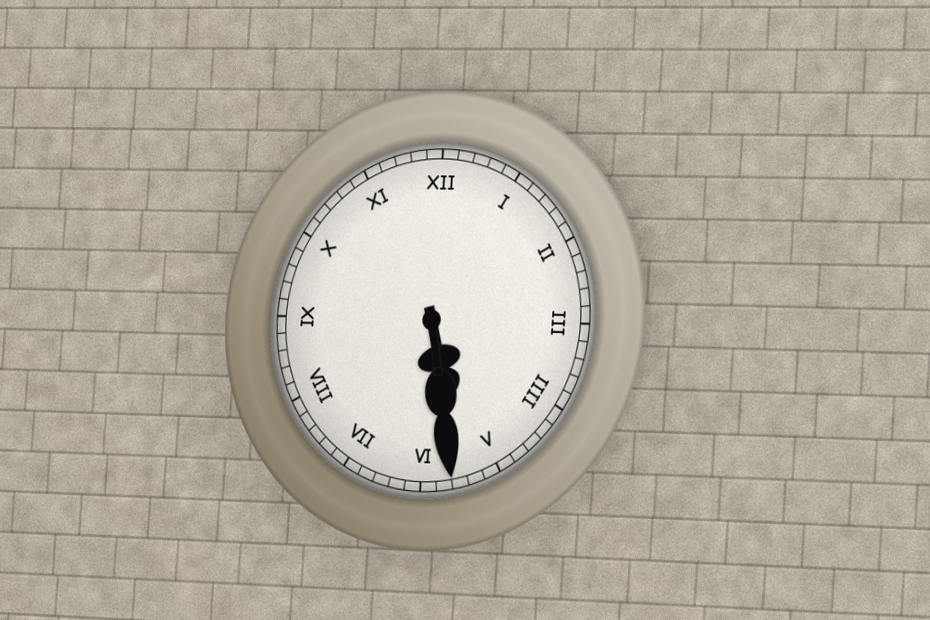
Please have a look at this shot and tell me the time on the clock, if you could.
5:28
